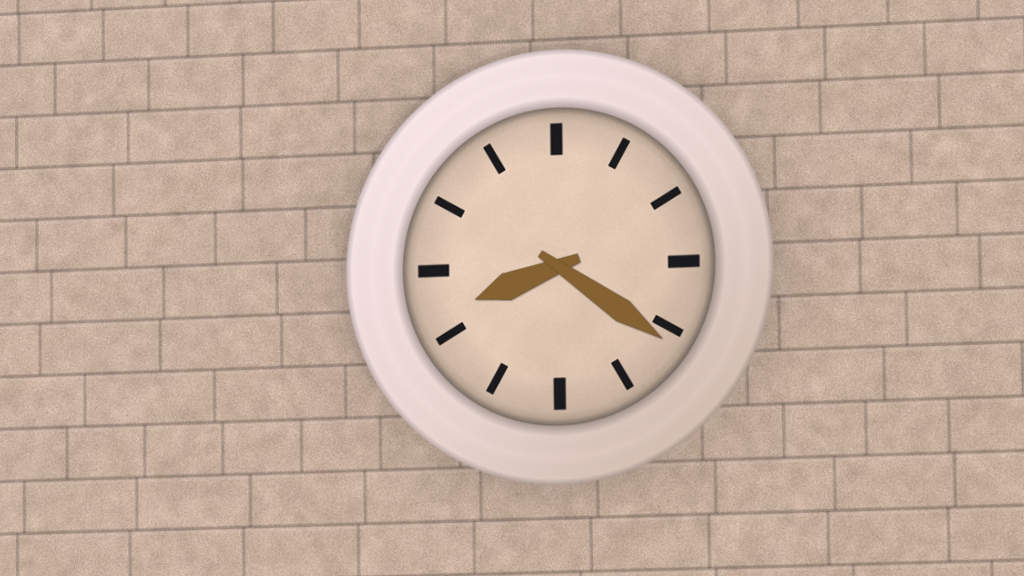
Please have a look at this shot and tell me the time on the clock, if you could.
8:21
